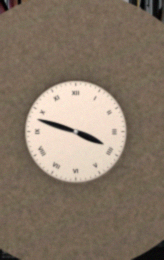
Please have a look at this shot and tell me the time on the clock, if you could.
3:48
